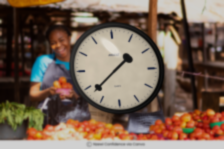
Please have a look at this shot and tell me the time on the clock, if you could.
1:38
